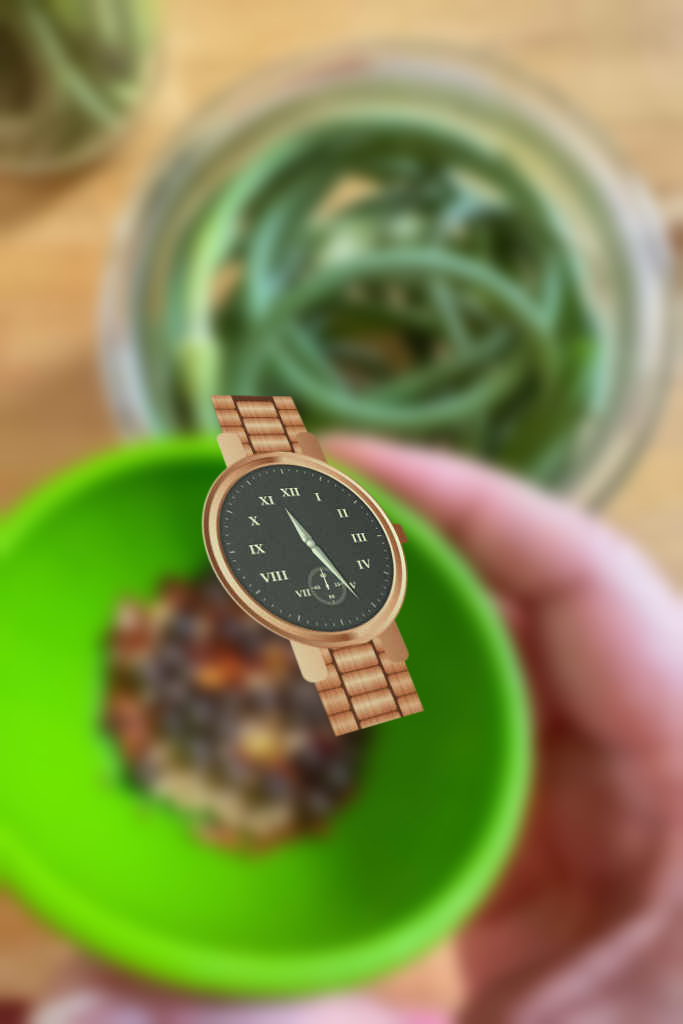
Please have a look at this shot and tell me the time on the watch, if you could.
11:26
